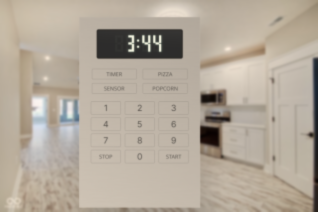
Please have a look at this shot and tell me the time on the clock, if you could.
3:44
